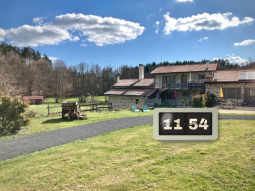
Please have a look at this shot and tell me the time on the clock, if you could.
11:54
